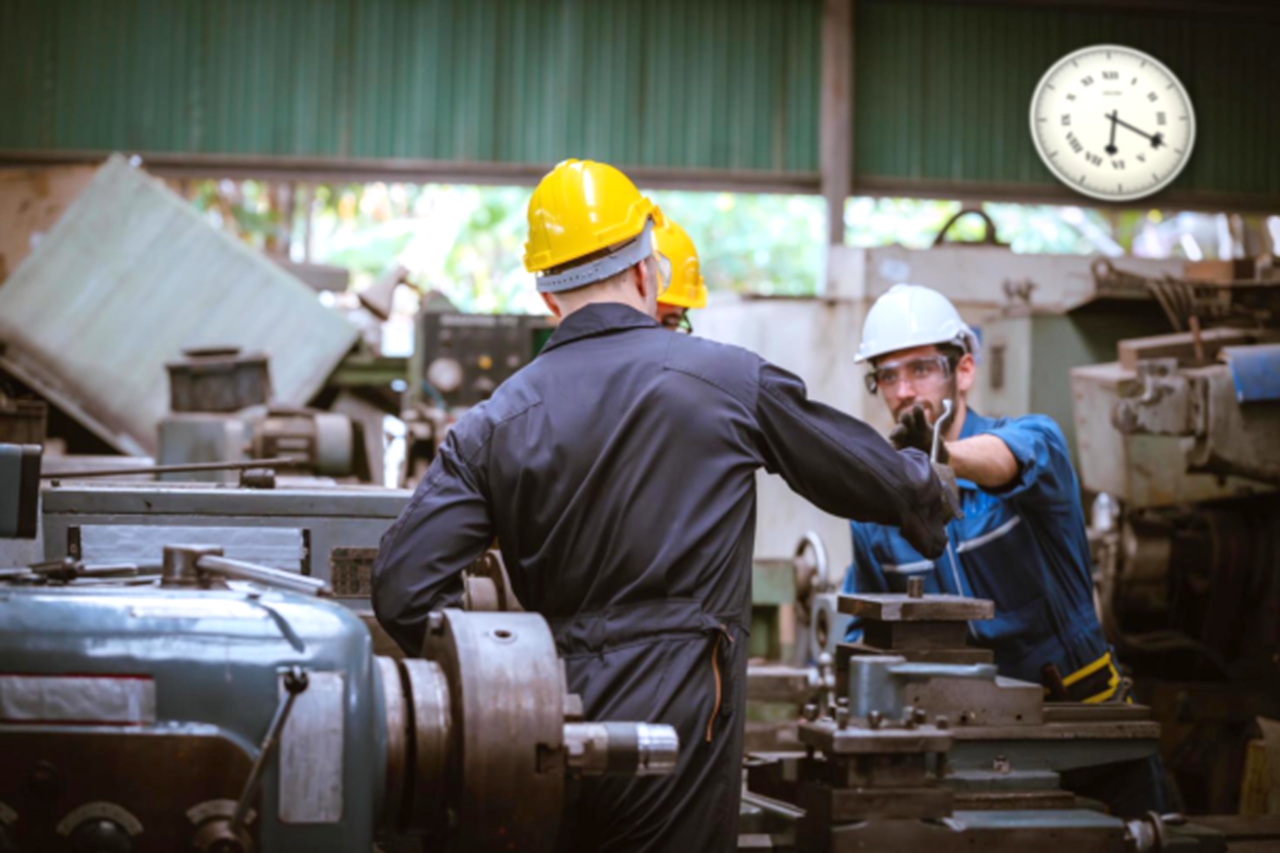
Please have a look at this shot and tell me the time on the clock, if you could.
6:20
